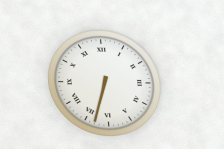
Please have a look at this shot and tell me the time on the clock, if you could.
6:33
